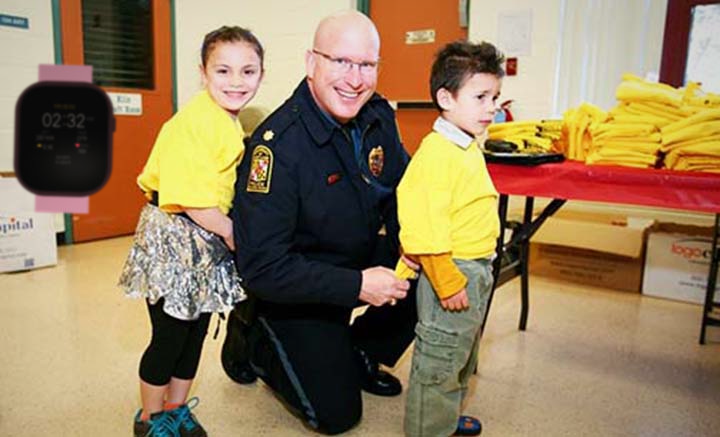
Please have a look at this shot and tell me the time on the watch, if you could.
2:32
